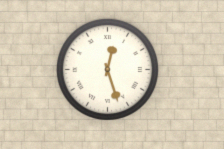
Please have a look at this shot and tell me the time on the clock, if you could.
12:27
